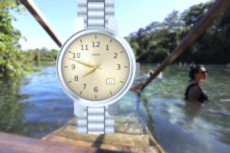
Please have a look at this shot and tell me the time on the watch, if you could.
7:48
